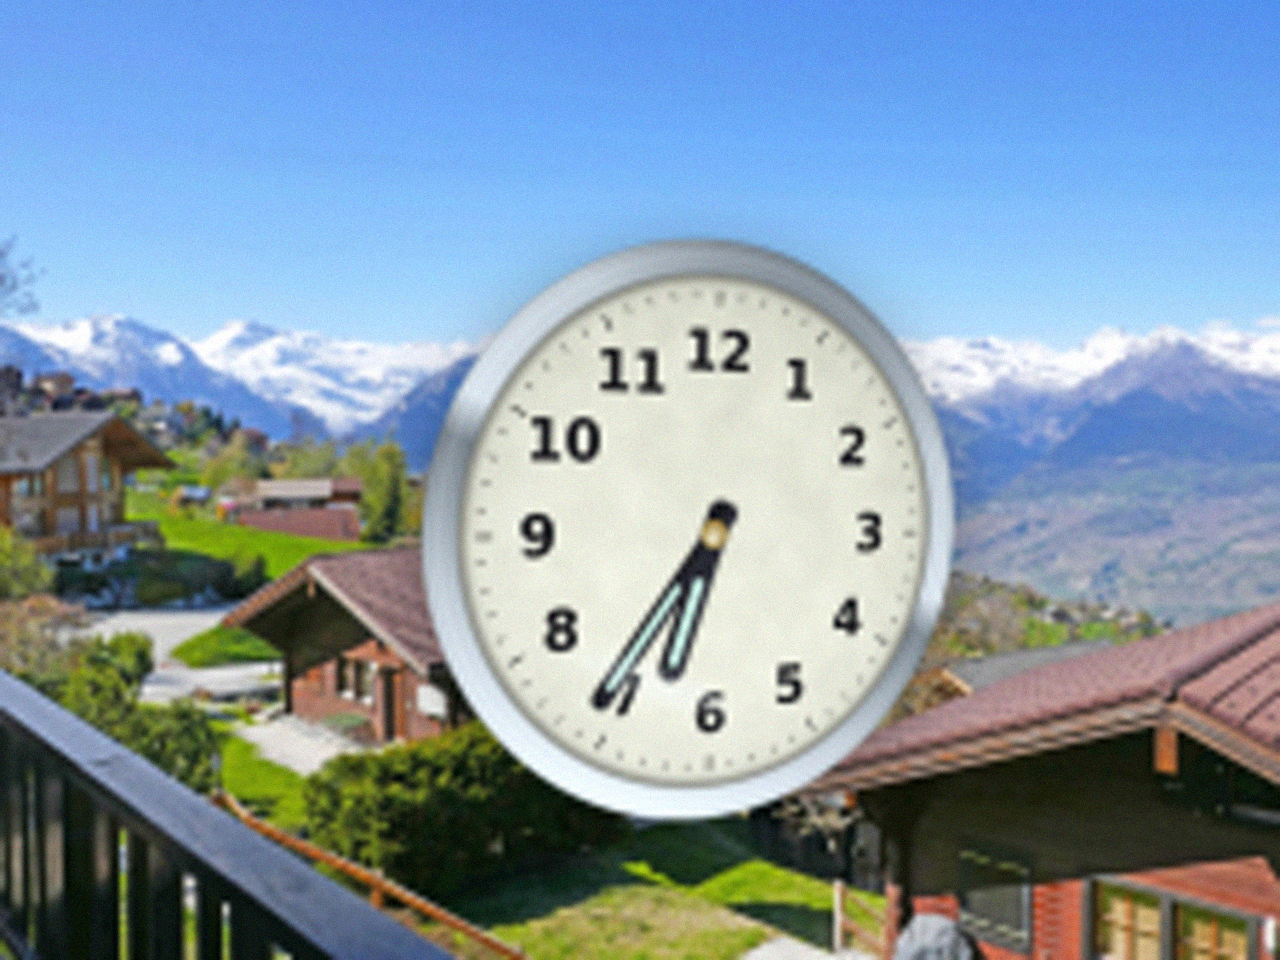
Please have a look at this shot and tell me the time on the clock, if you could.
6:36
